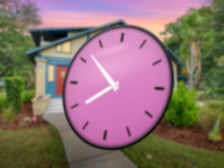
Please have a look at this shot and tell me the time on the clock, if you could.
7:52
